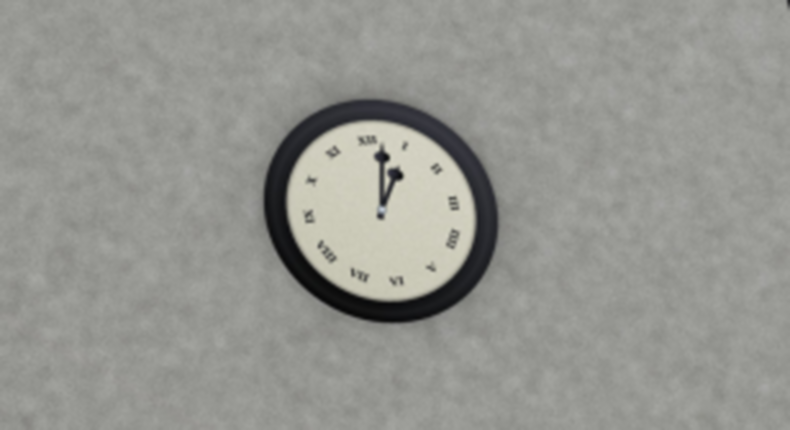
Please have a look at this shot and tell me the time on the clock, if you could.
1:02
